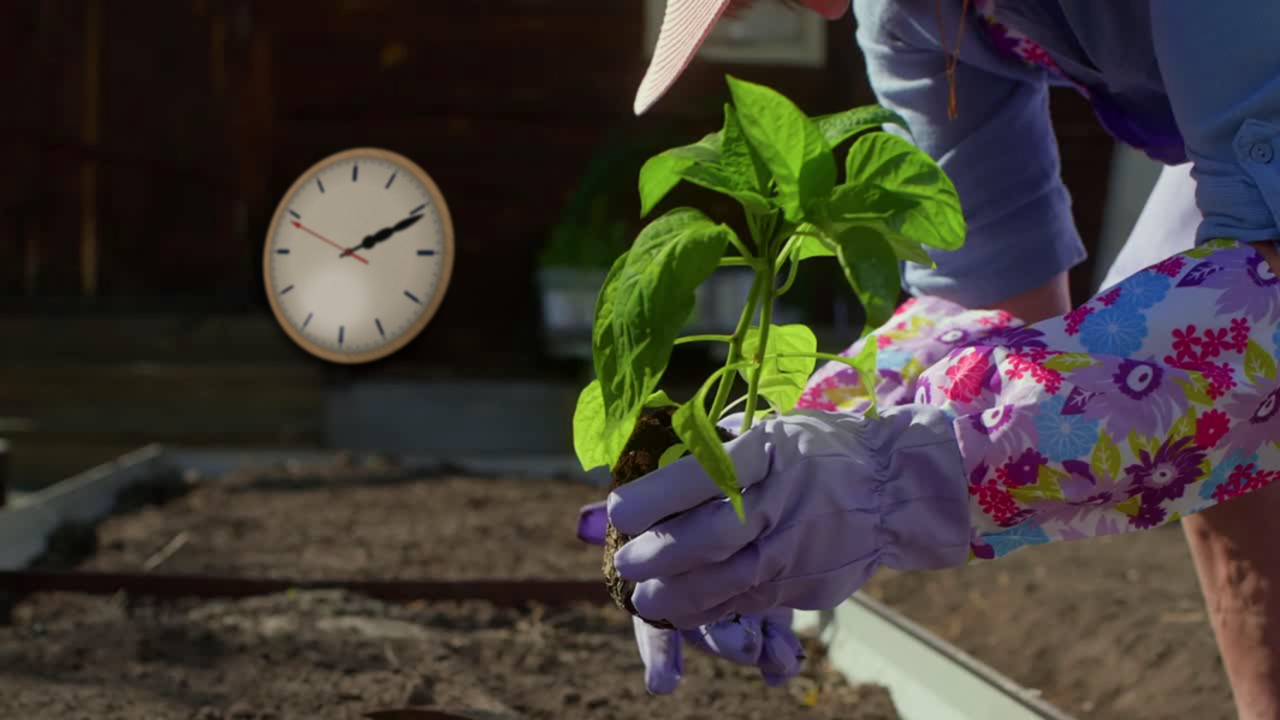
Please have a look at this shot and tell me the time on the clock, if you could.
2:10:49
